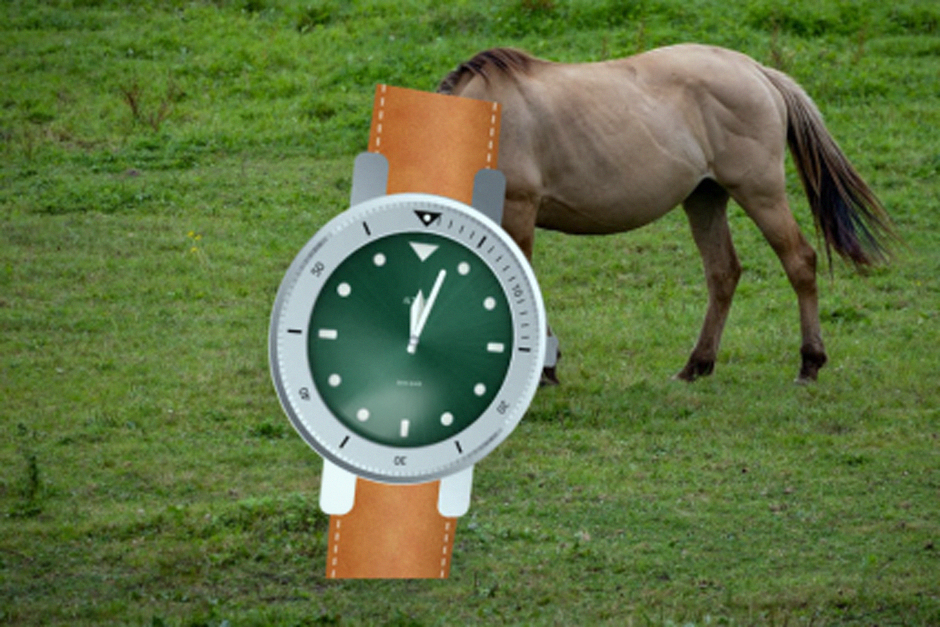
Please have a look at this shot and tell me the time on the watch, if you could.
12:03
